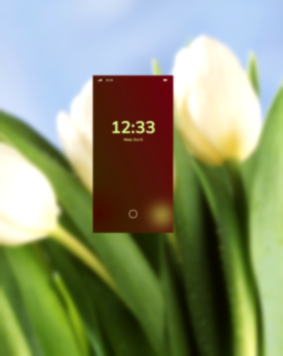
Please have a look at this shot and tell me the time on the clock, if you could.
12:33
